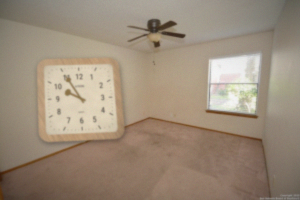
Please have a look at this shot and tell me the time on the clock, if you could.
9:55
